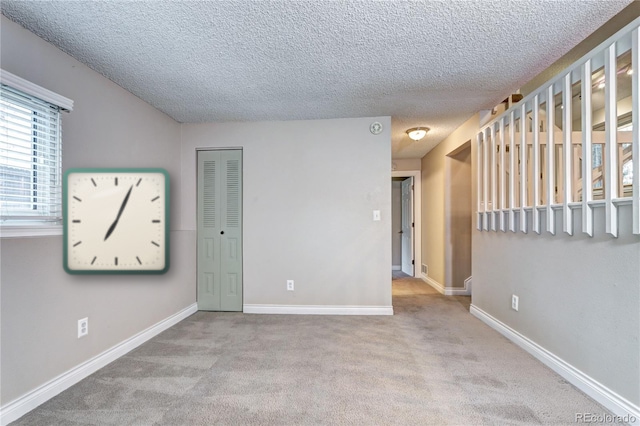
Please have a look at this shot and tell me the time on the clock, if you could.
7:04
